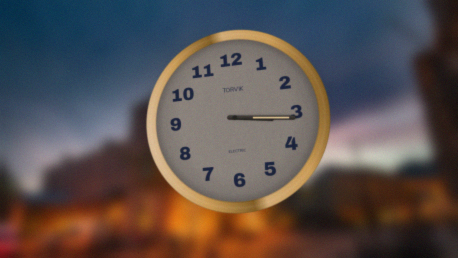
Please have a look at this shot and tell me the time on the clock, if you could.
3:16
